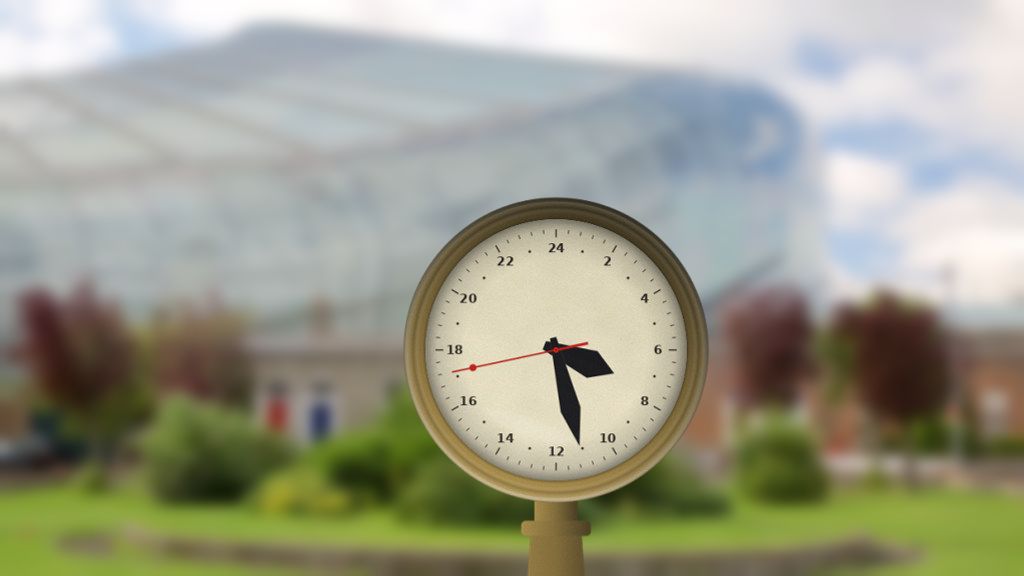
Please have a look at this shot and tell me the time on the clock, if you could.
7:27:43
